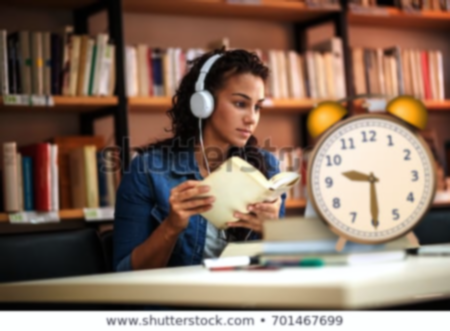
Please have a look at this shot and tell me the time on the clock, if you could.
9:30
